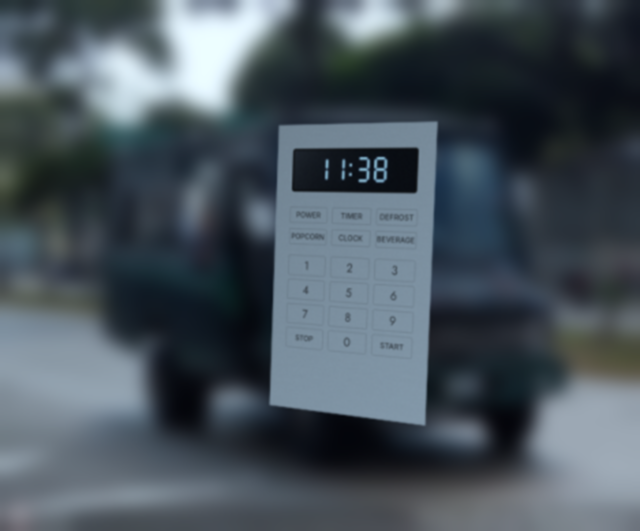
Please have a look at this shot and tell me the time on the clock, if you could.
11:38
